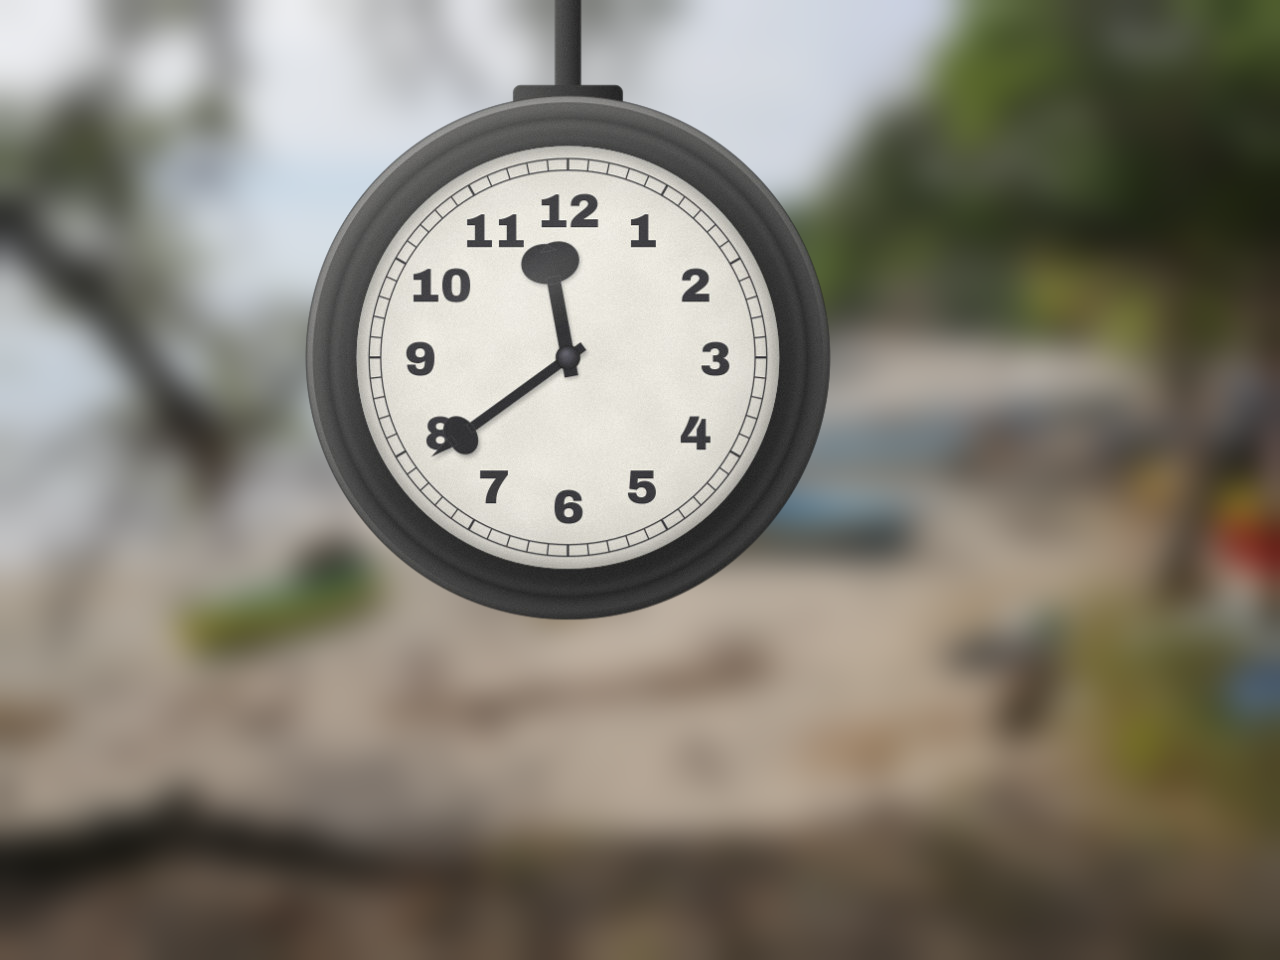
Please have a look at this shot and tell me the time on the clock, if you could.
11:39
